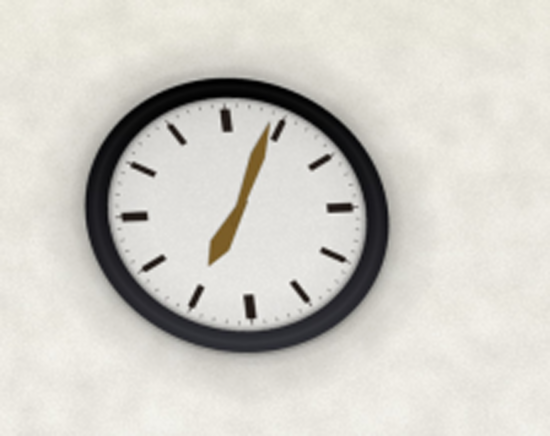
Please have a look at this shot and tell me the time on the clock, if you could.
7:04
